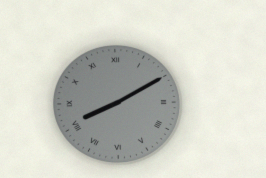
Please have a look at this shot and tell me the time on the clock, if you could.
8:10
